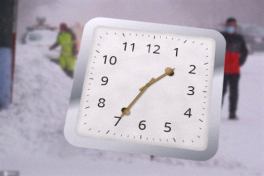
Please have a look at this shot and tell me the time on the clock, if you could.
1:35
